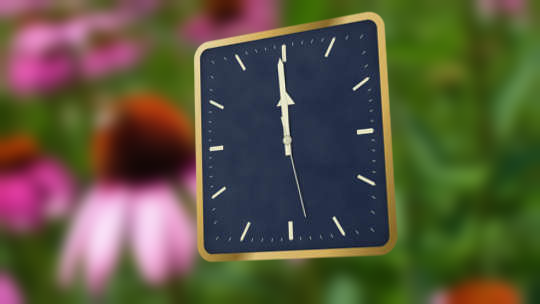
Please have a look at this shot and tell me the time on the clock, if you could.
11:59:28
